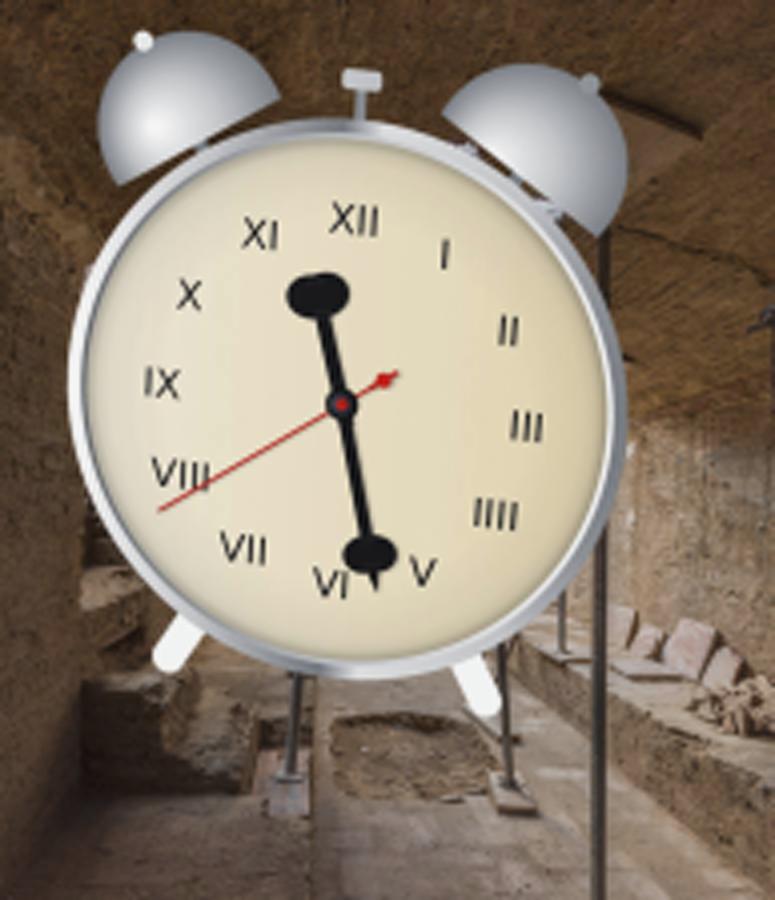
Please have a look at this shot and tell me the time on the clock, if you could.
11:27:39
